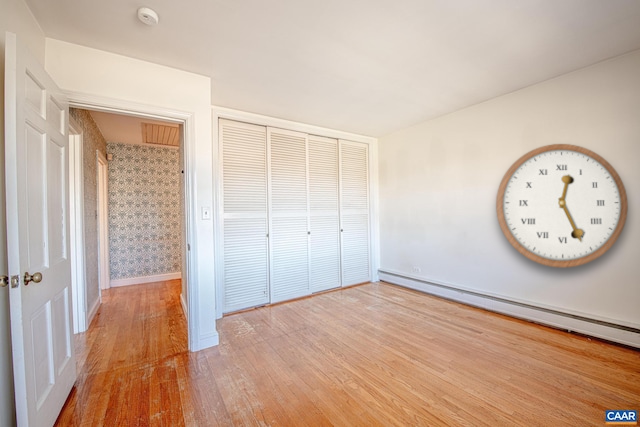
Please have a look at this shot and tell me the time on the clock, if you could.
12:26
